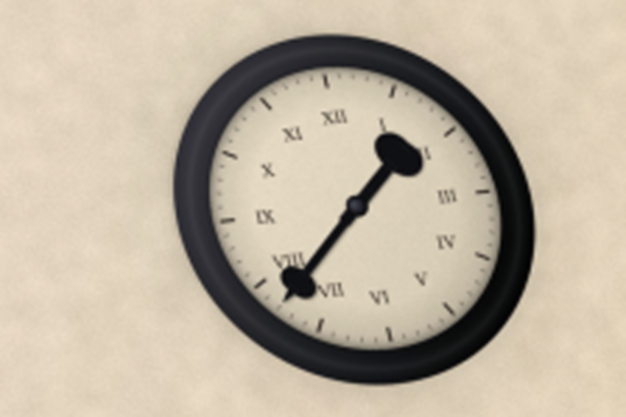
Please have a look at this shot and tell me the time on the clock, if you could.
1:38
